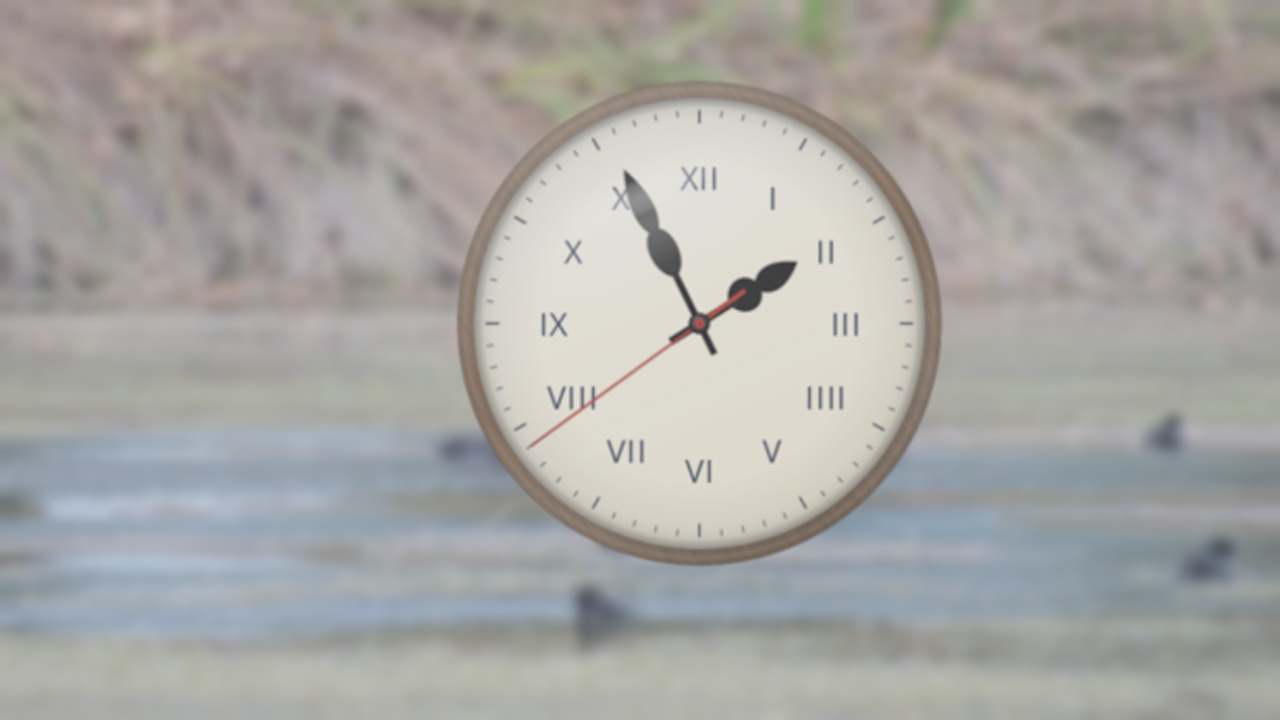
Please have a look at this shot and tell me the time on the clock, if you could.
1:55:39
